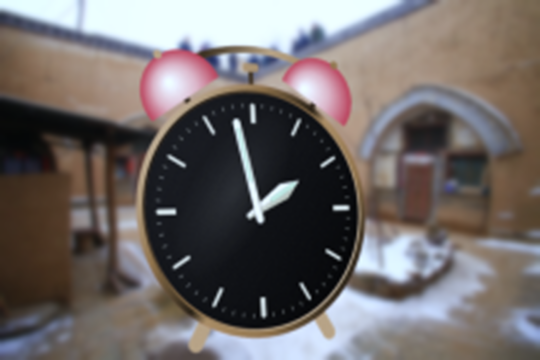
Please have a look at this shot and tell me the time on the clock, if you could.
1:58
